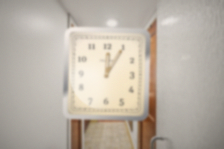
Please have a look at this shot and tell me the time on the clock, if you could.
12:05
